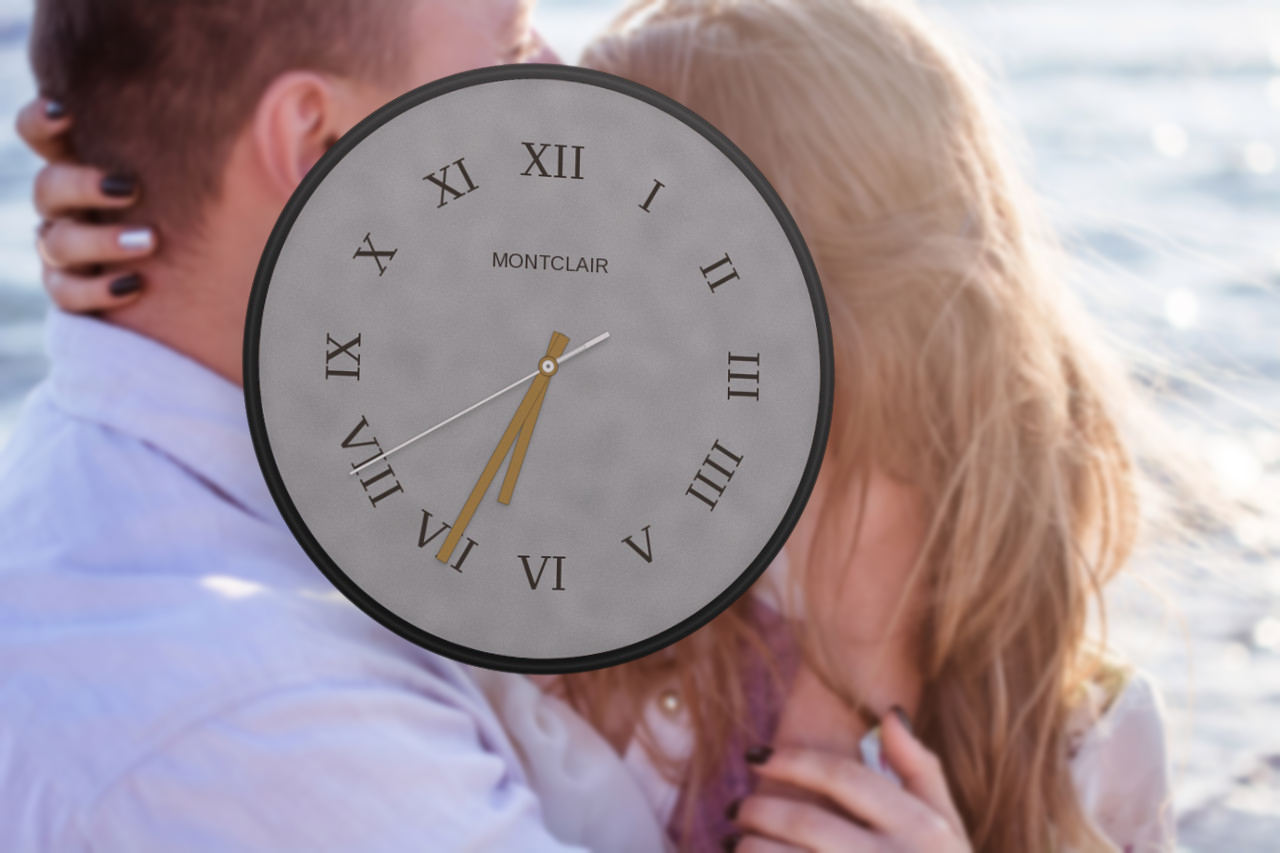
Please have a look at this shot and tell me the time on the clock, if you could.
6:34:40
